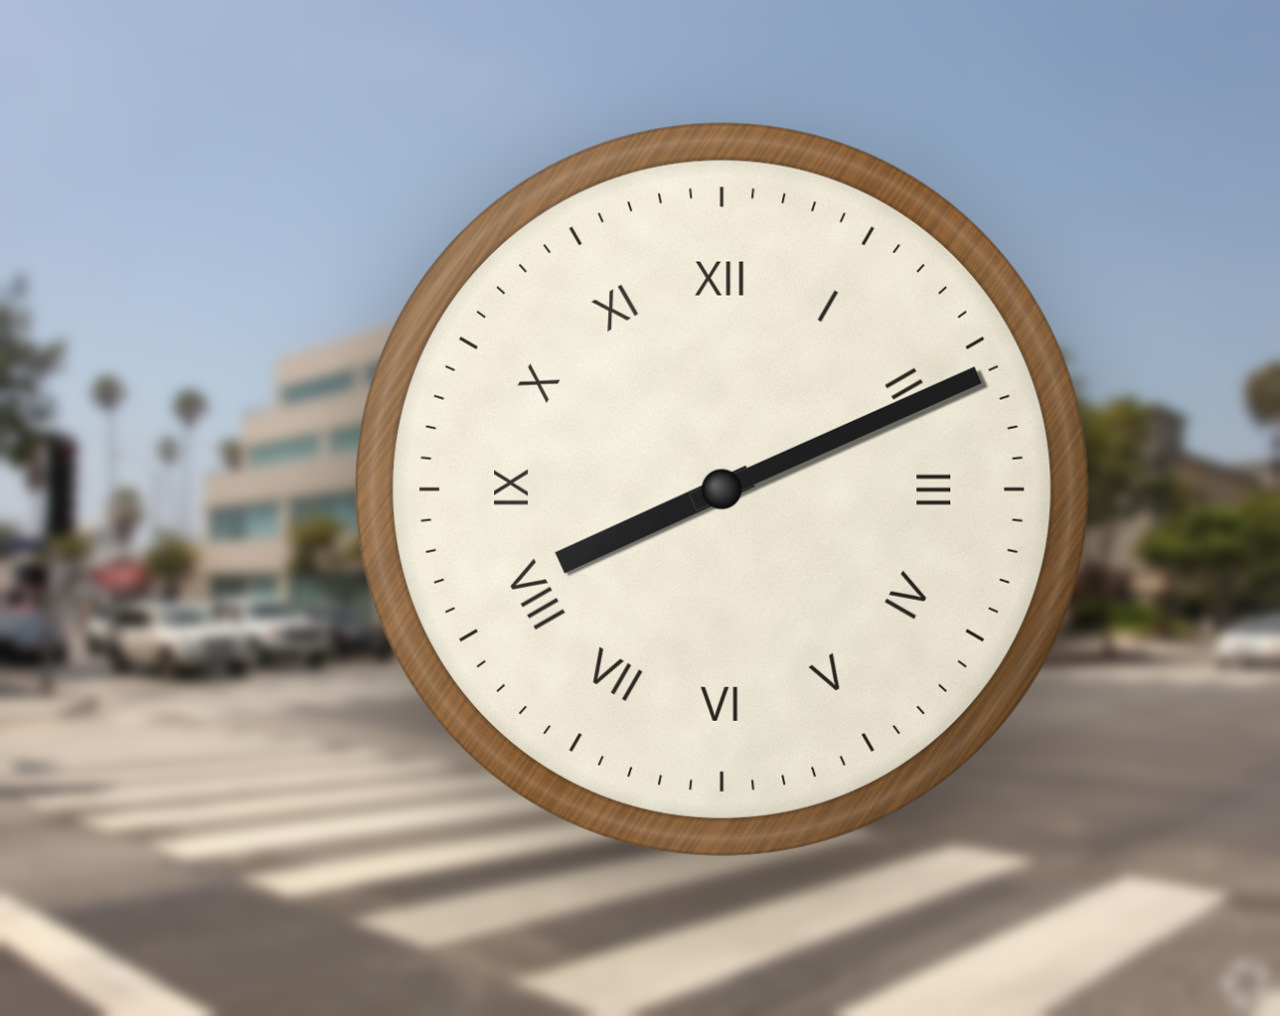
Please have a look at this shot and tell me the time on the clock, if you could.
8:11
